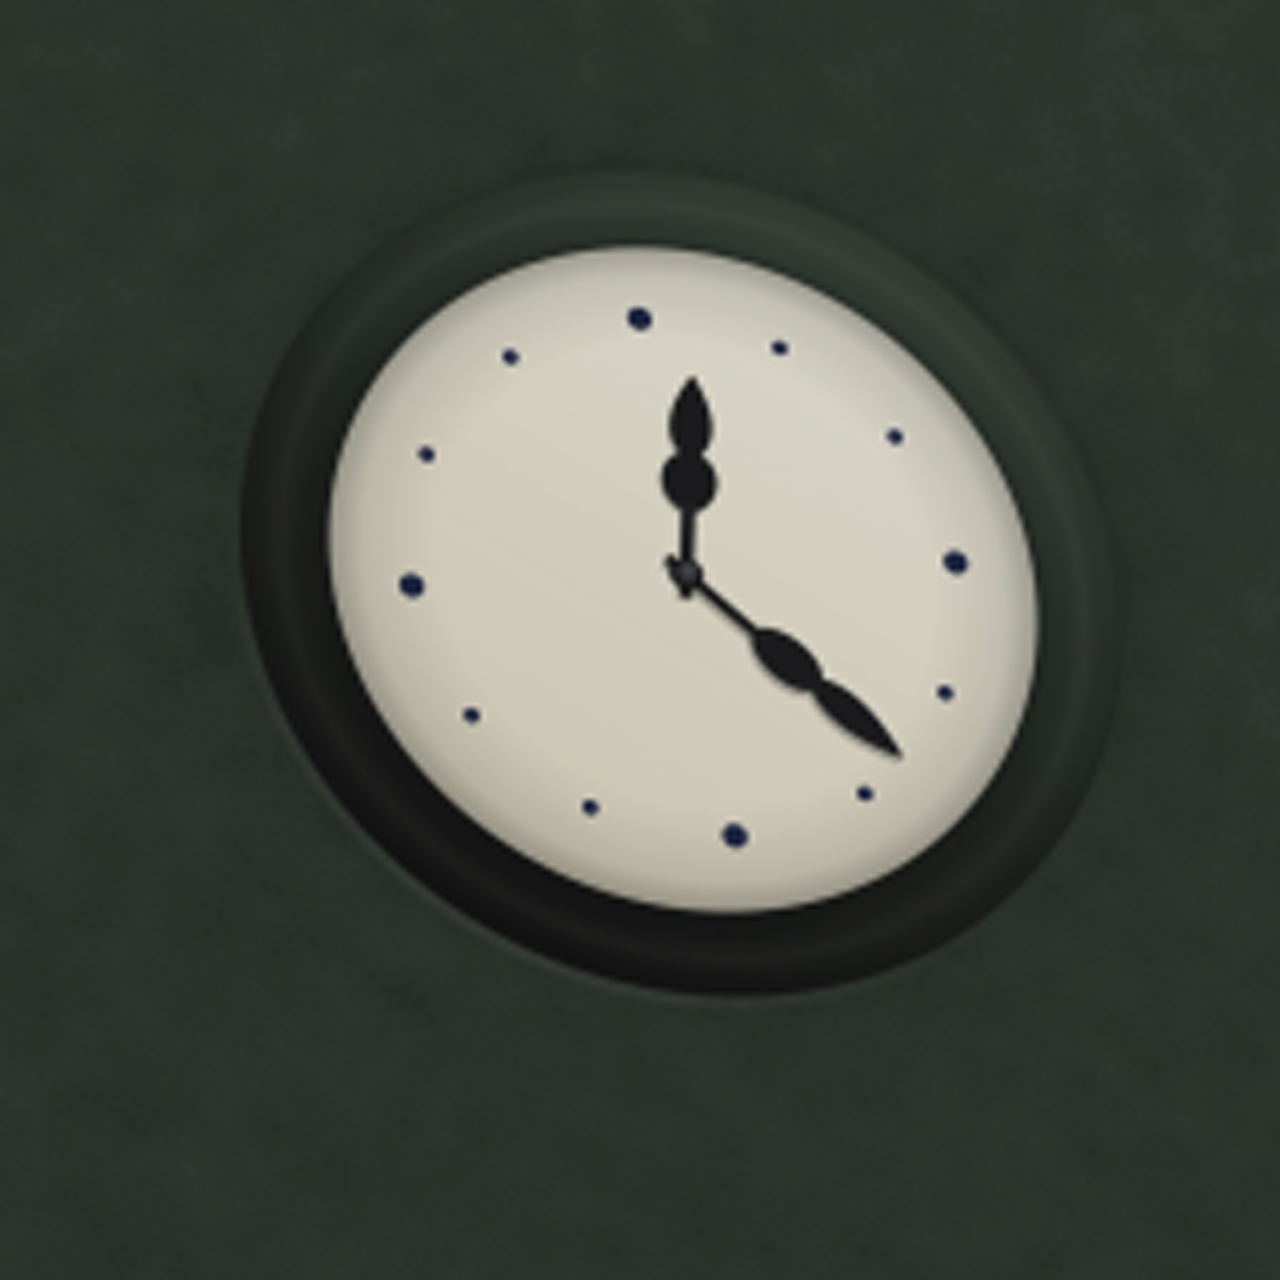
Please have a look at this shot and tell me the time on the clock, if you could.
12:23
